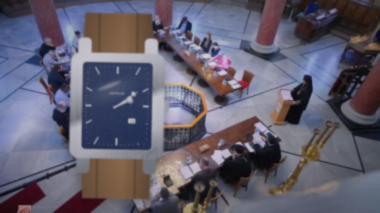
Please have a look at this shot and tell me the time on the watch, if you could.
2:09
